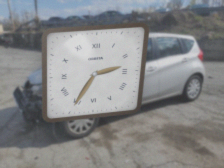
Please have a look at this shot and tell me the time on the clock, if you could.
2:35
